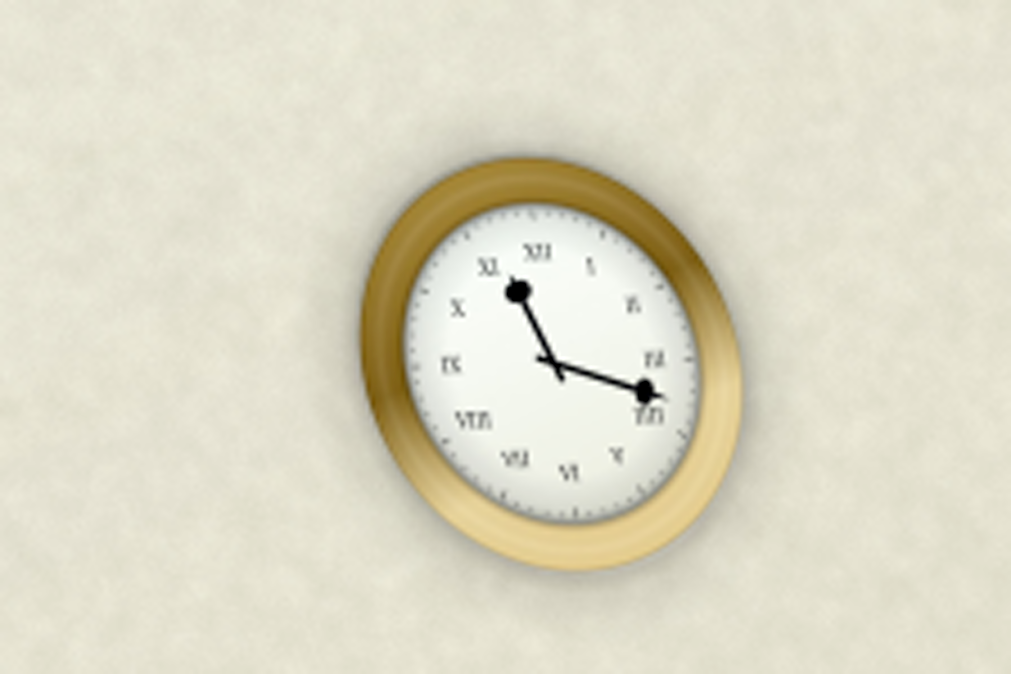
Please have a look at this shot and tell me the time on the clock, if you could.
11:18
